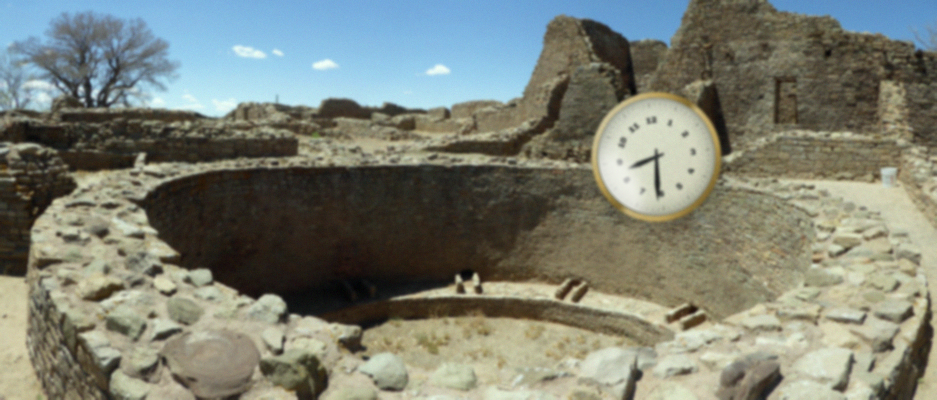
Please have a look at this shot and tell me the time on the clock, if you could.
8:31
